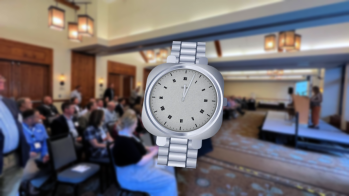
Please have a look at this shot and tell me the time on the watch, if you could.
12:03
